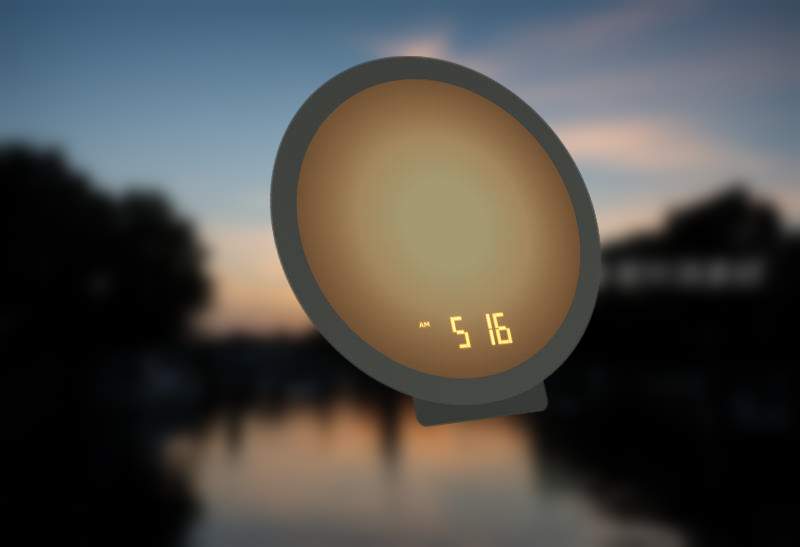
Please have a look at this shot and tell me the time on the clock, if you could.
5:16
